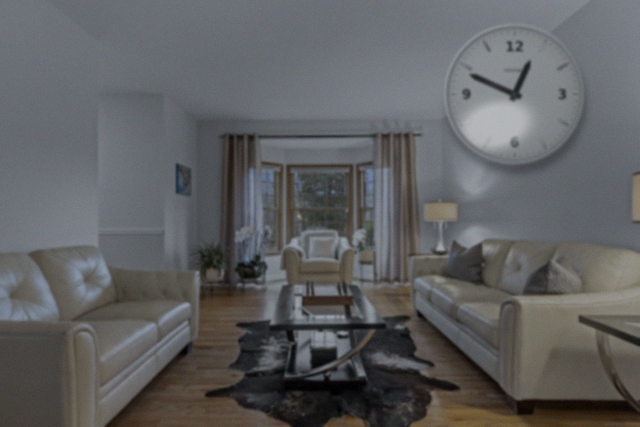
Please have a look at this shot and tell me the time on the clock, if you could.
12:49
